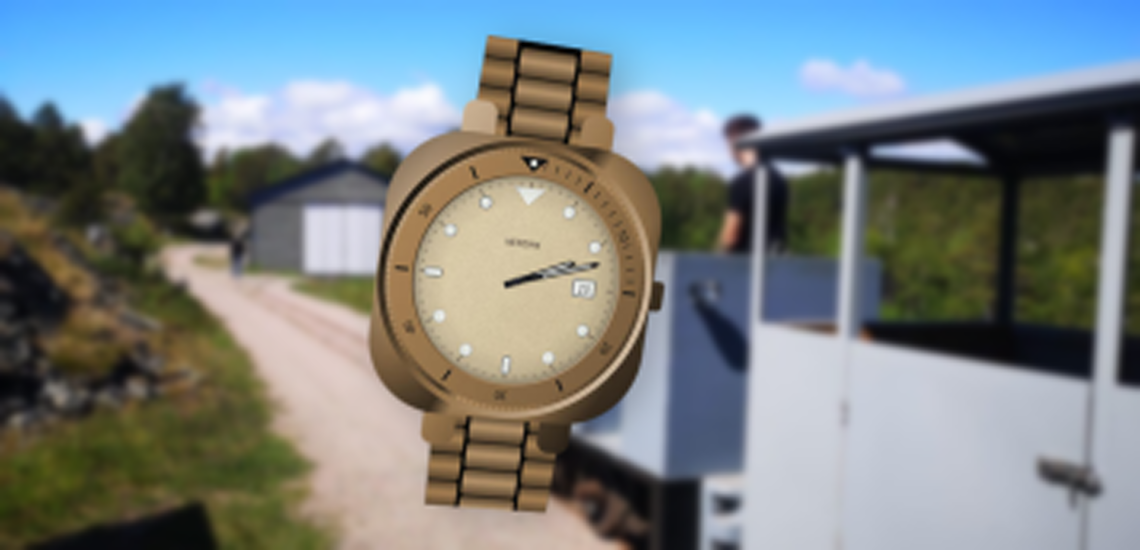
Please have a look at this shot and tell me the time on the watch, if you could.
2:12
